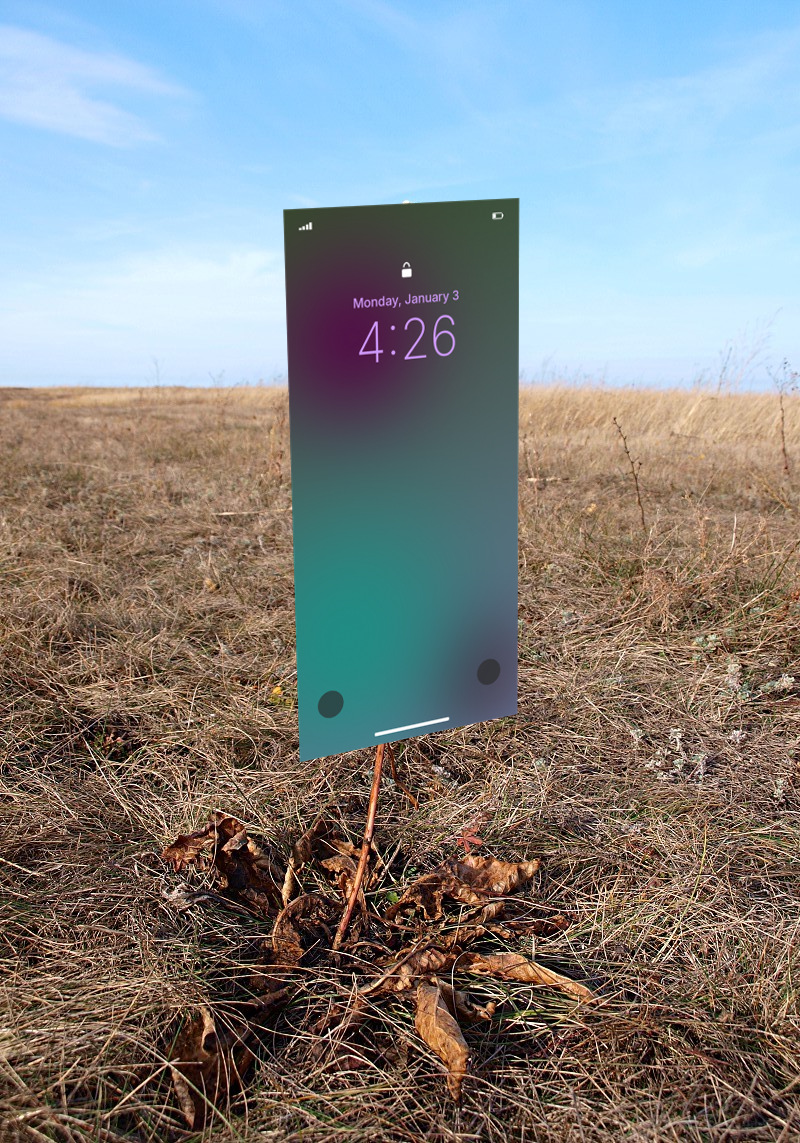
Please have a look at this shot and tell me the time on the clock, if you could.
4:26
